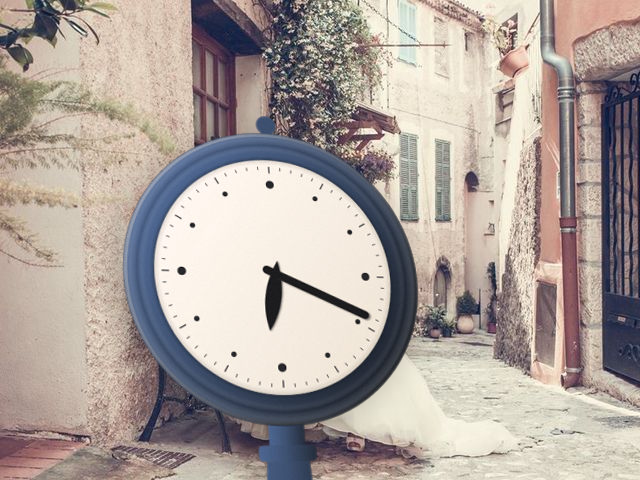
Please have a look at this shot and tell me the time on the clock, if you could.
6:19
